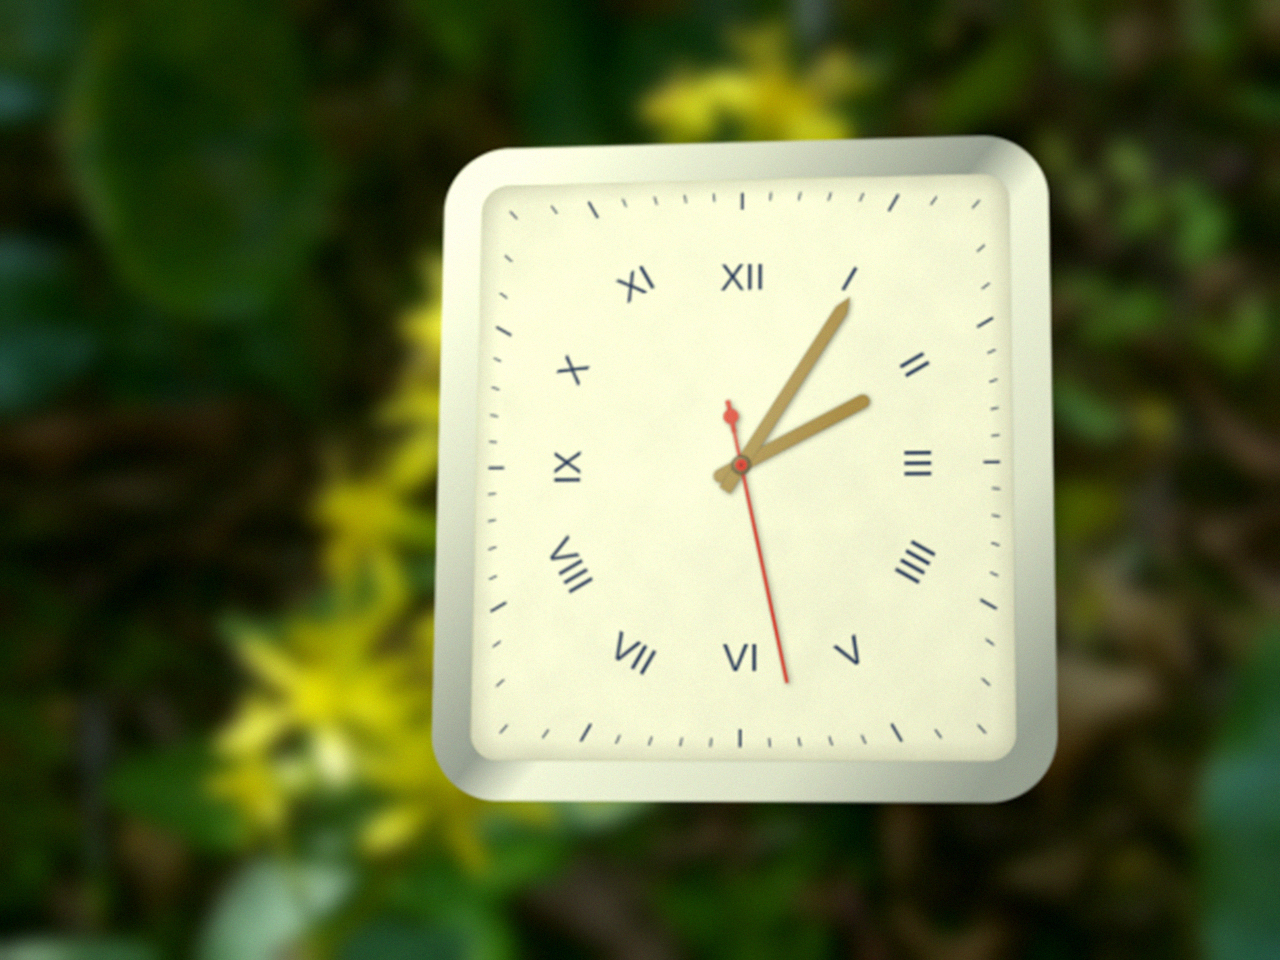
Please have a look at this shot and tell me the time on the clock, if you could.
2:05:28
